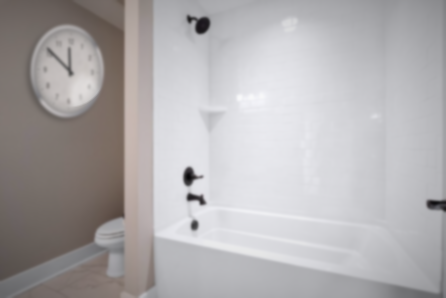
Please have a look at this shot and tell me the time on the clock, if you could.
11:51
